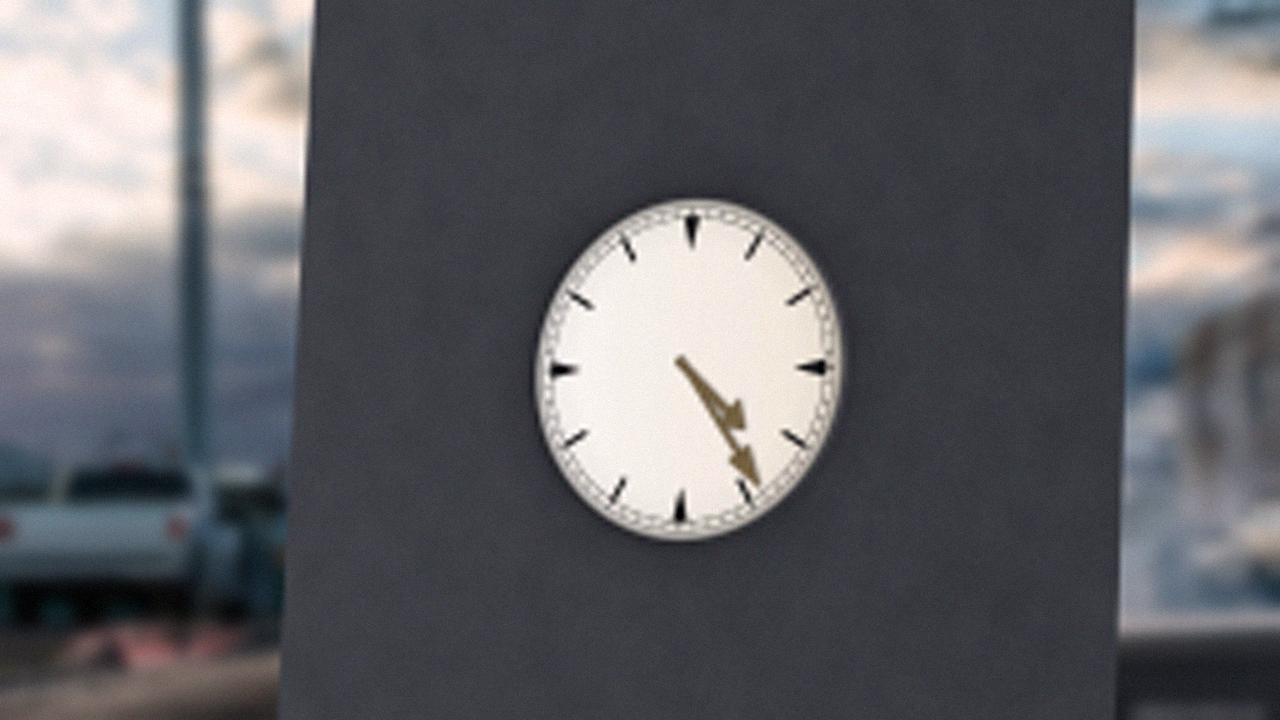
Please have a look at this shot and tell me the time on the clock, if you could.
4:24
